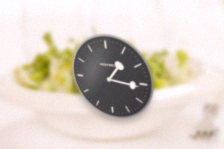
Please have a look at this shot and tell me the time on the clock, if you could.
1:16
